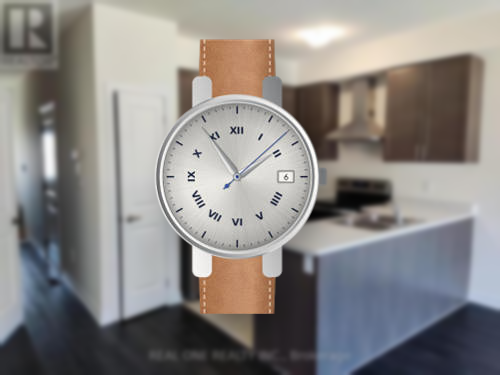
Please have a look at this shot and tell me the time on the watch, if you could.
1:54:08
